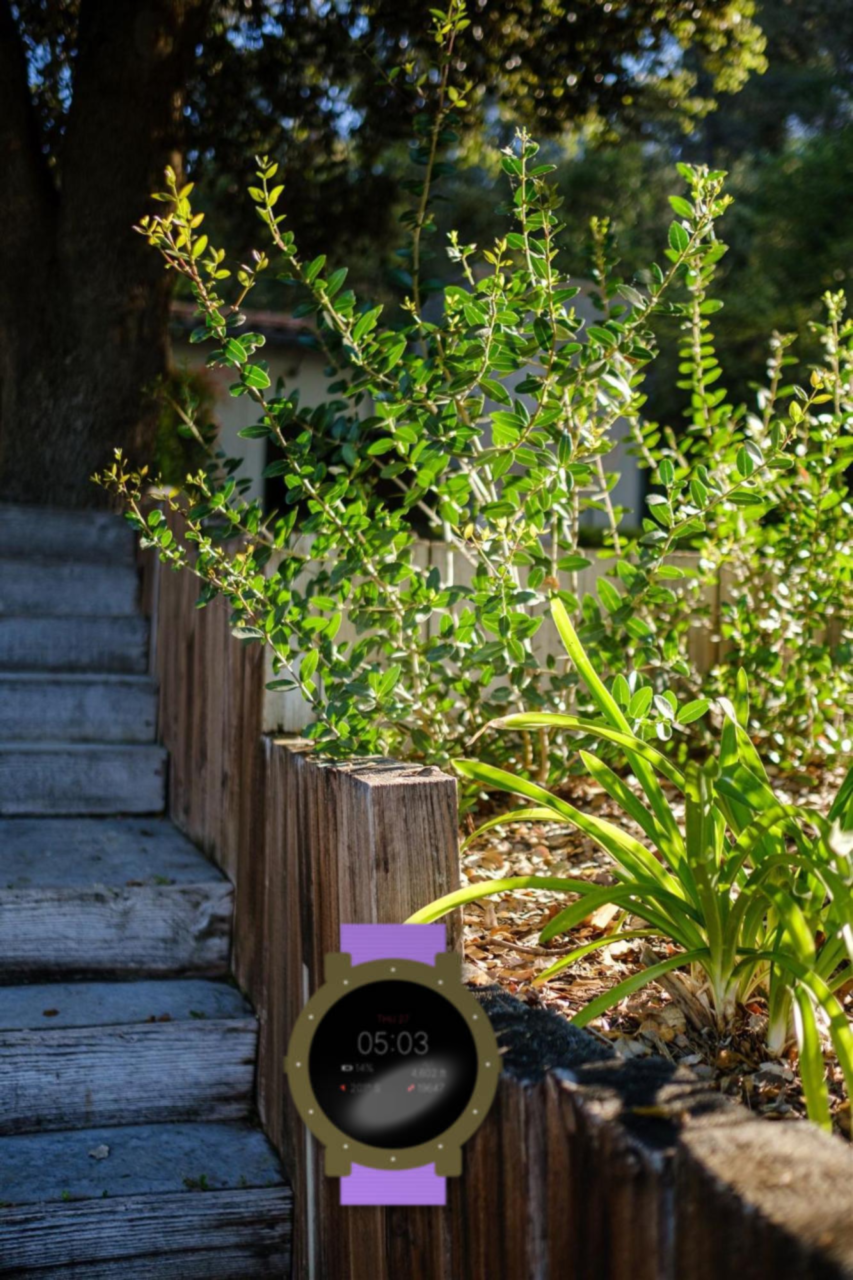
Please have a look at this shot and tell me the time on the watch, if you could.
5:03
